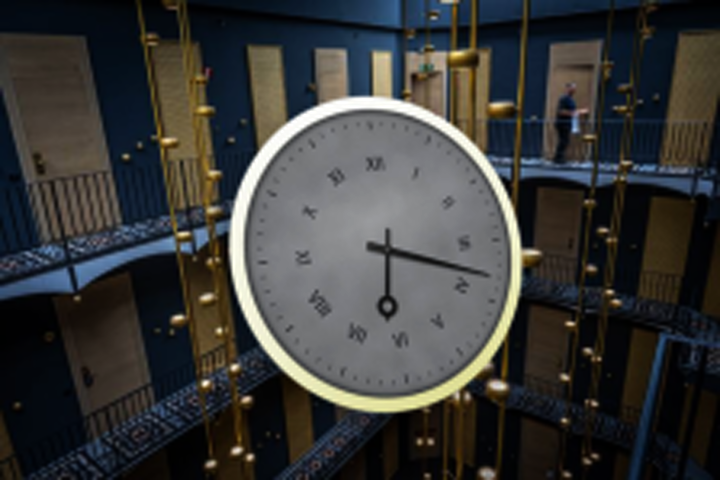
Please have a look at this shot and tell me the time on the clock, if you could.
6:18
